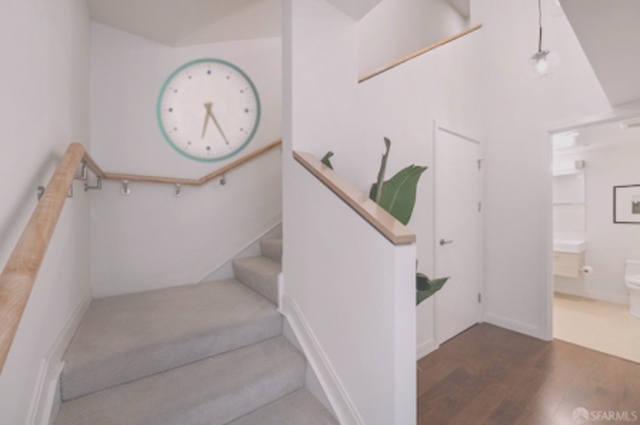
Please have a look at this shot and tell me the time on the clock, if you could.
6:25
